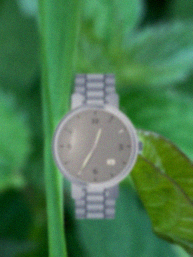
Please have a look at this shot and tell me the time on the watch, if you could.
12:35
